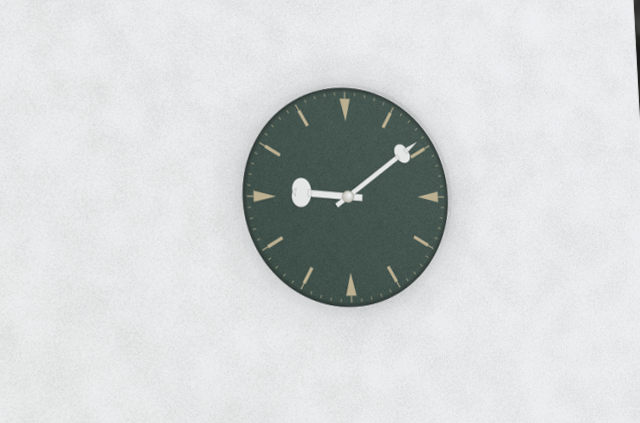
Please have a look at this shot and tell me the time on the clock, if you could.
9:09
